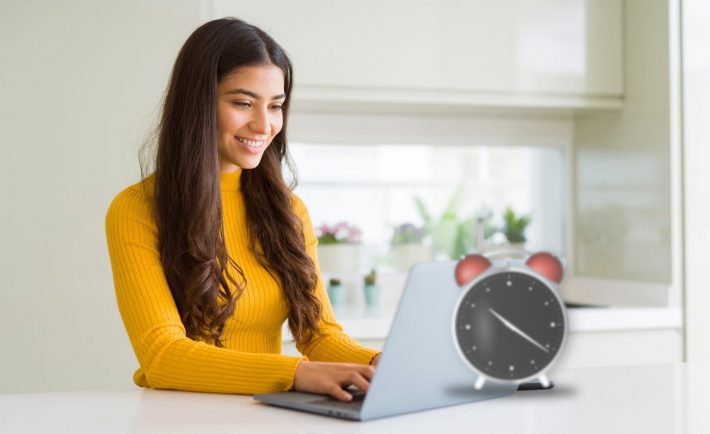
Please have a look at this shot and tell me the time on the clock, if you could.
10:21
